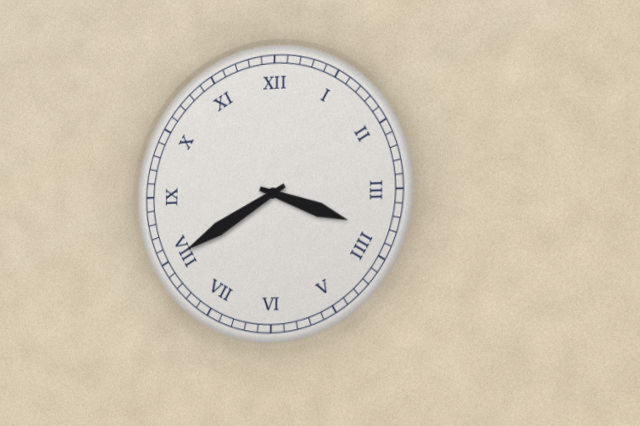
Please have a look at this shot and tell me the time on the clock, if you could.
3:40
